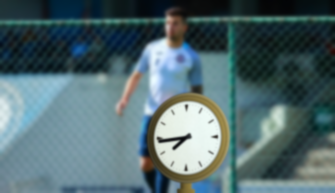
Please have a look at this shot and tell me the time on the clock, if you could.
7:44
